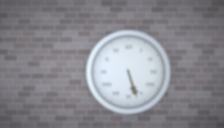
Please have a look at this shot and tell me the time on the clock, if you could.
5:27
